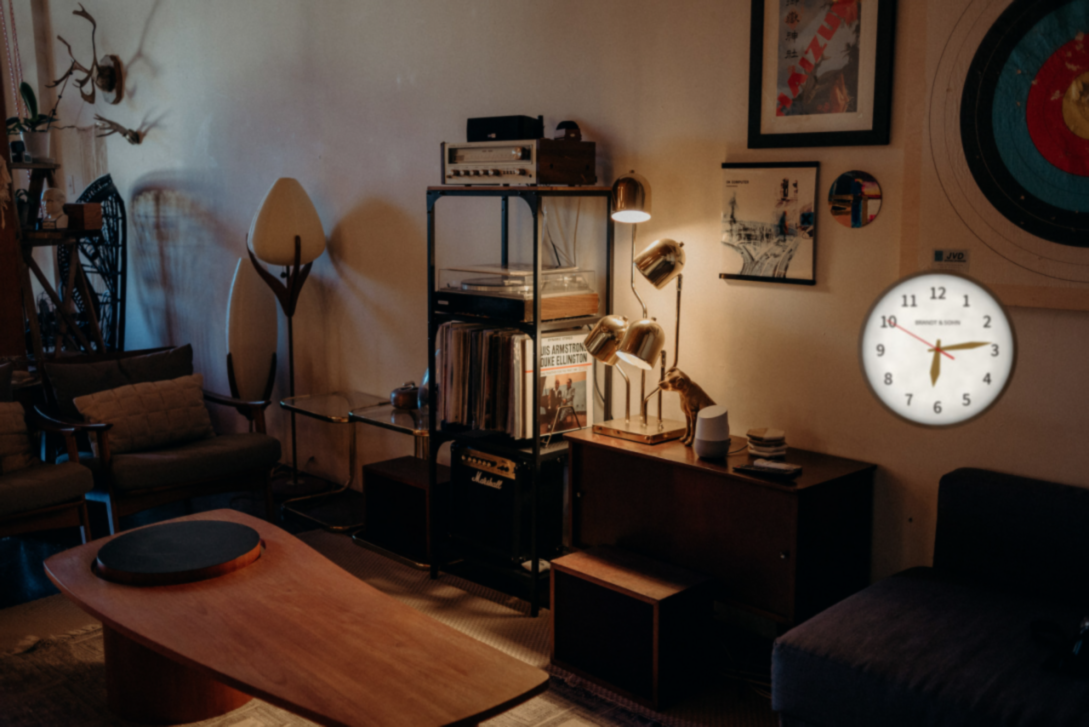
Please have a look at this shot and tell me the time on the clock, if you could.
6:13:50
